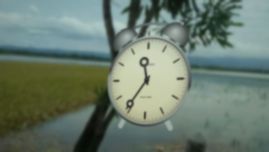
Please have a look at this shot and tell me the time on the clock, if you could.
11:36
